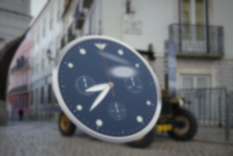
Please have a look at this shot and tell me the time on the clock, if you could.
8:38
